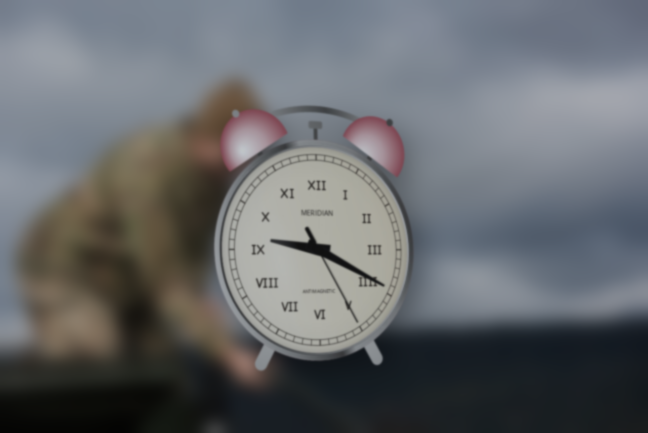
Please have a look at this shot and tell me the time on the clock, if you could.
9:19:25
